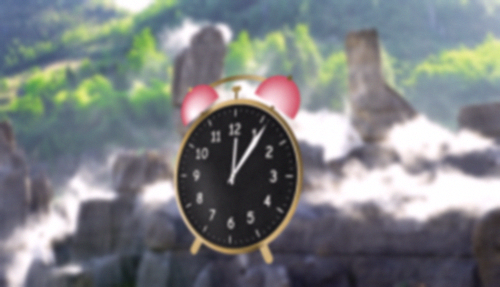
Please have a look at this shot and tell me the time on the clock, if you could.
12:06
